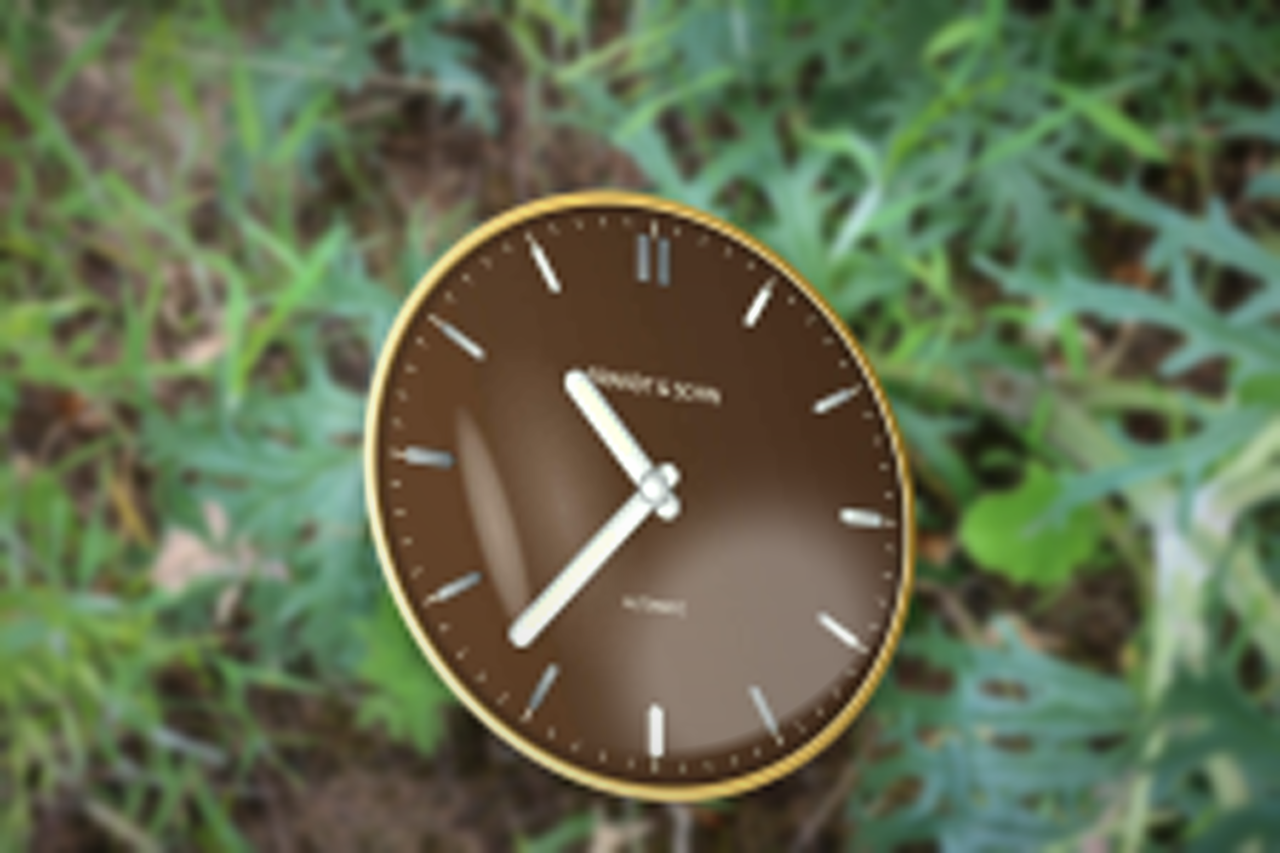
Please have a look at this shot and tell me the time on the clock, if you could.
10:37
